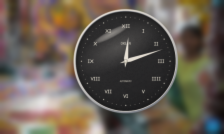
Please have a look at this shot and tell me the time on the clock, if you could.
12:12
